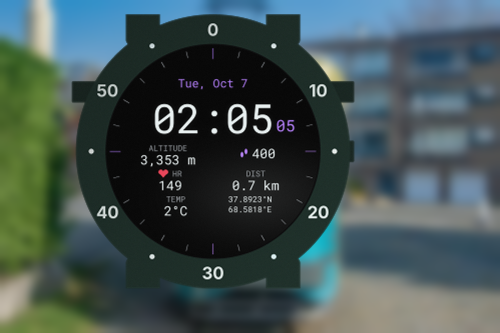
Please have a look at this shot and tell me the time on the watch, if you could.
2:05:05
